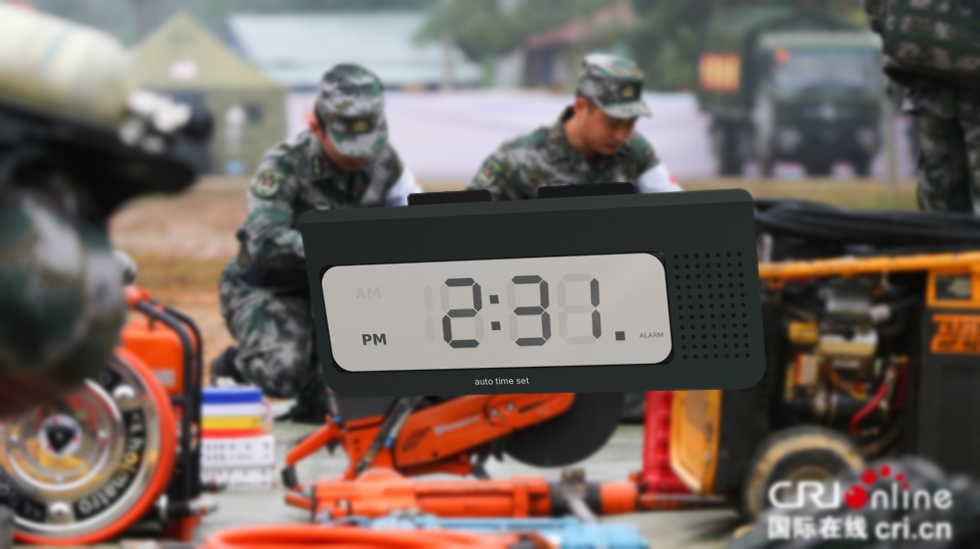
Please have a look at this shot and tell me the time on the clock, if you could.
2:31
